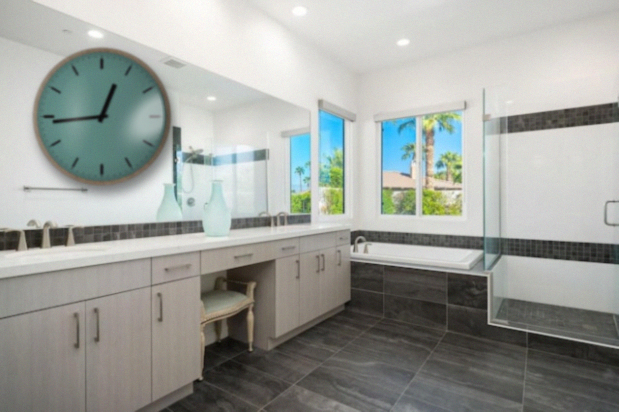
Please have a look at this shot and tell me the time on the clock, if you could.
12:44
